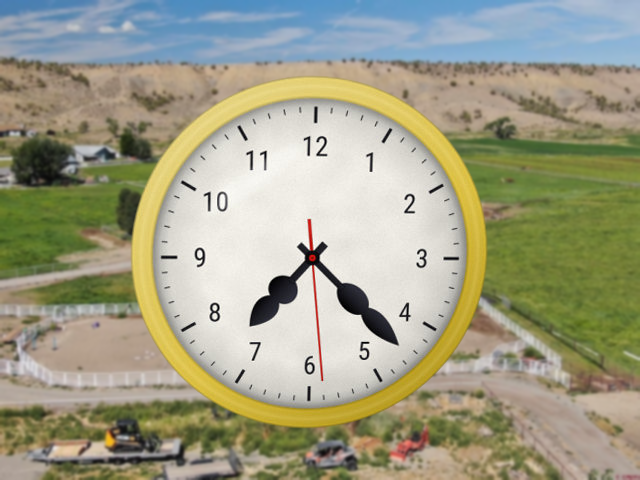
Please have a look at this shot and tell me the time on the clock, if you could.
7:22:29
